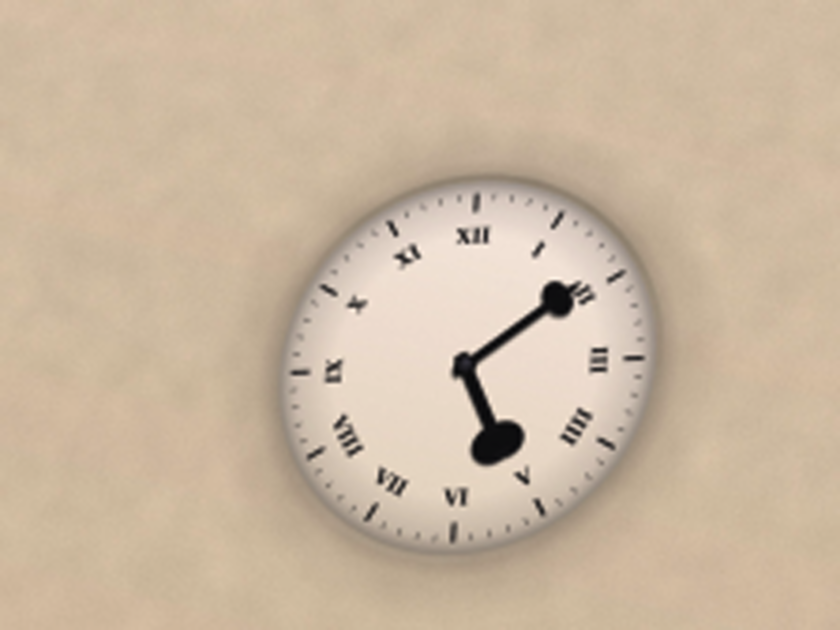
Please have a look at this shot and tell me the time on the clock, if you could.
5:09
